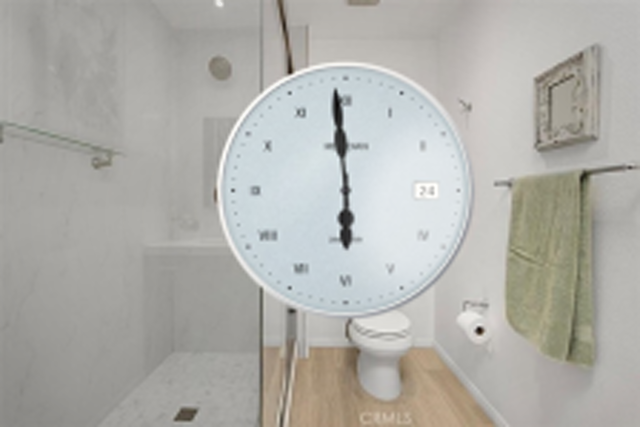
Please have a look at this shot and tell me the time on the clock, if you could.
5:59
